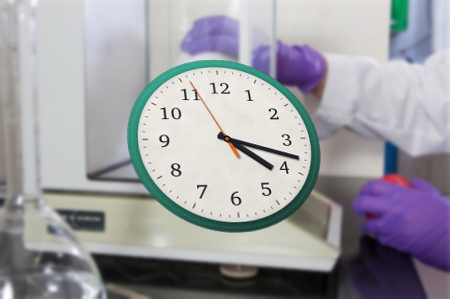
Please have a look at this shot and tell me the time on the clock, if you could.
4:17:56
